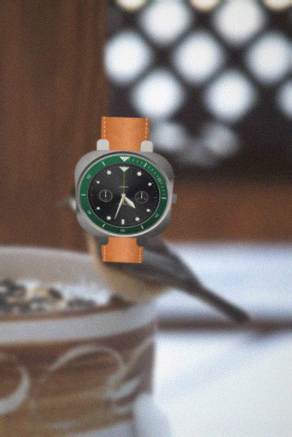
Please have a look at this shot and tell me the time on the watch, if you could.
4:33
